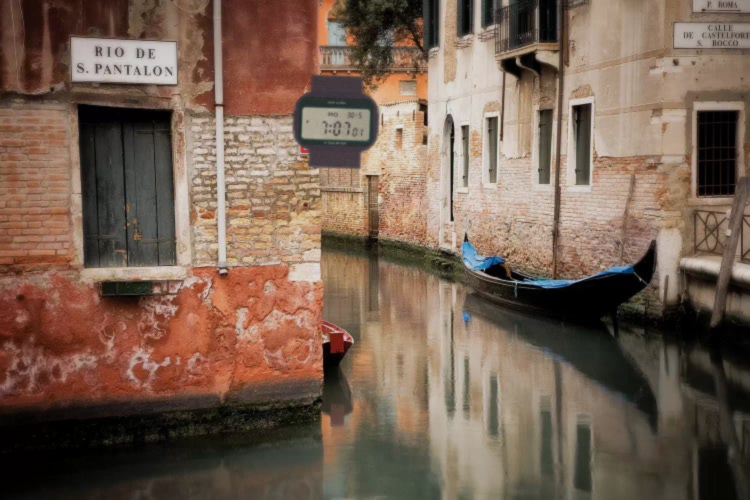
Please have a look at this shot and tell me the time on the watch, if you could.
7:07
